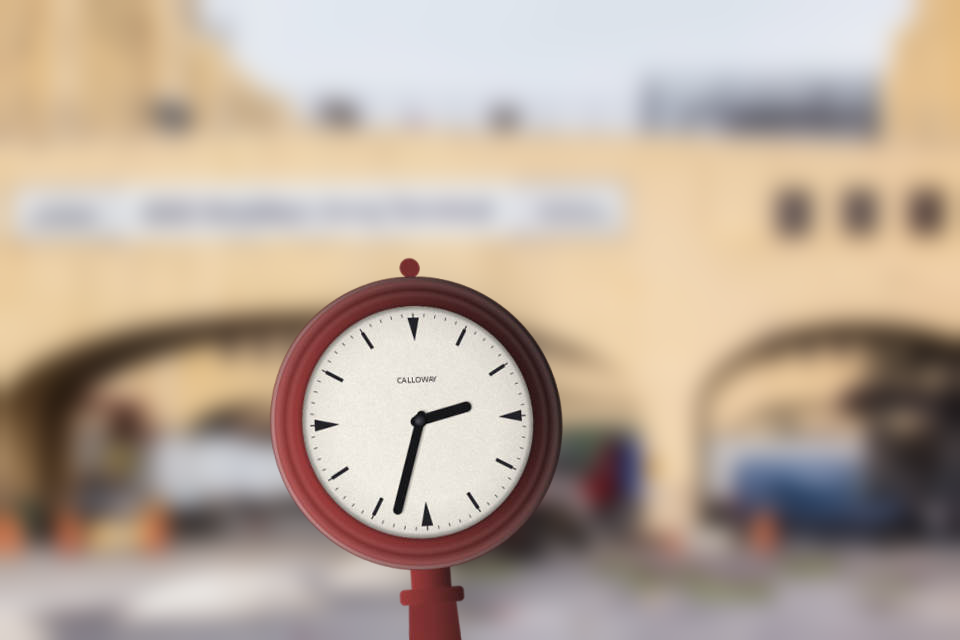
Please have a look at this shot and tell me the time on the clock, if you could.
2:33
